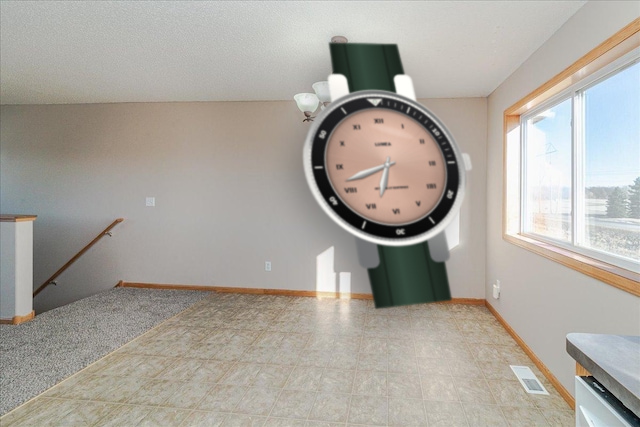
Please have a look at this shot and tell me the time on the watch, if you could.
6:42
